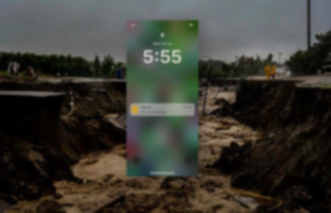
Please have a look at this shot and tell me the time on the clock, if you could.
5:55
